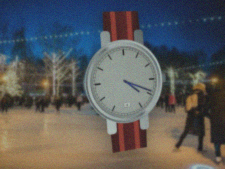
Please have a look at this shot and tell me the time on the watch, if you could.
4:19
